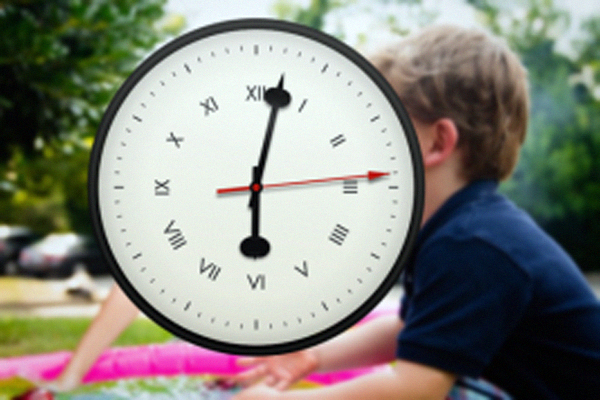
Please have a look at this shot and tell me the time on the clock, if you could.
6:02:14
